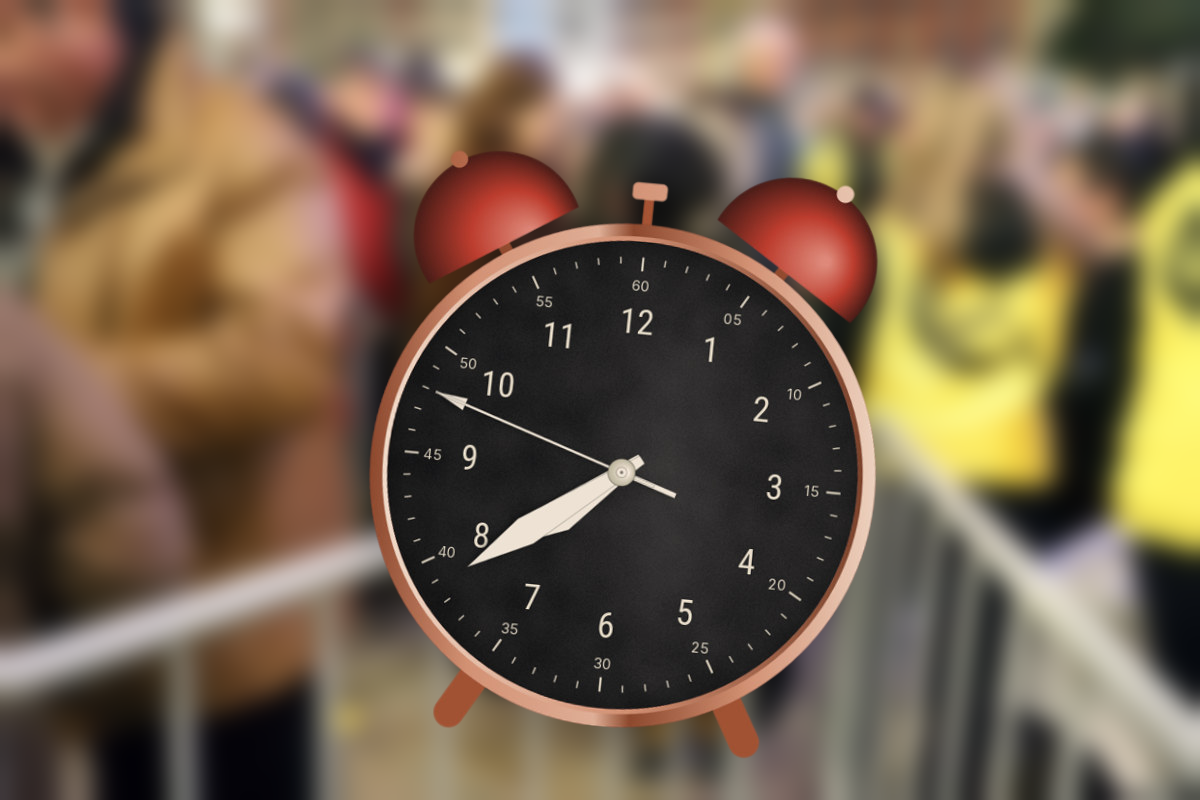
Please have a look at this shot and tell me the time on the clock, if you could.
7:38:48
